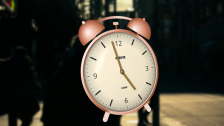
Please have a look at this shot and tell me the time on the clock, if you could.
4:58
